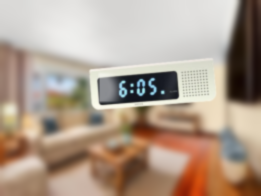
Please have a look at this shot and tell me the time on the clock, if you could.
6:05
